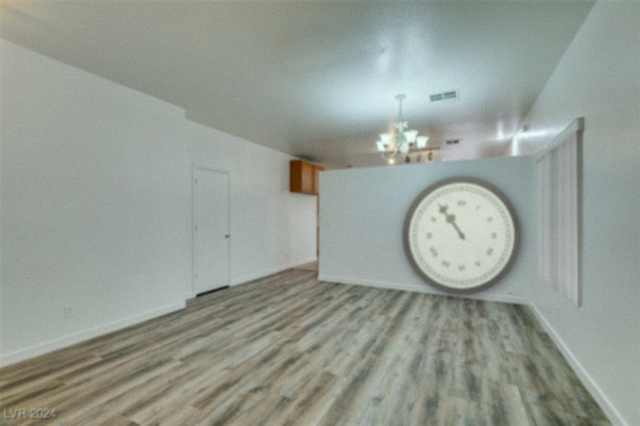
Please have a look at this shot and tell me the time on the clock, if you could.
10:54
